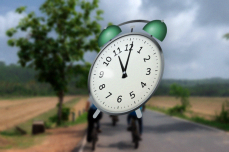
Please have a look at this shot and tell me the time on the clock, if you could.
11:01
